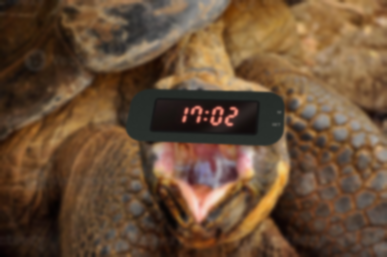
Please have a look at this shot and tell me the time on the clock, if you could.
17:02
